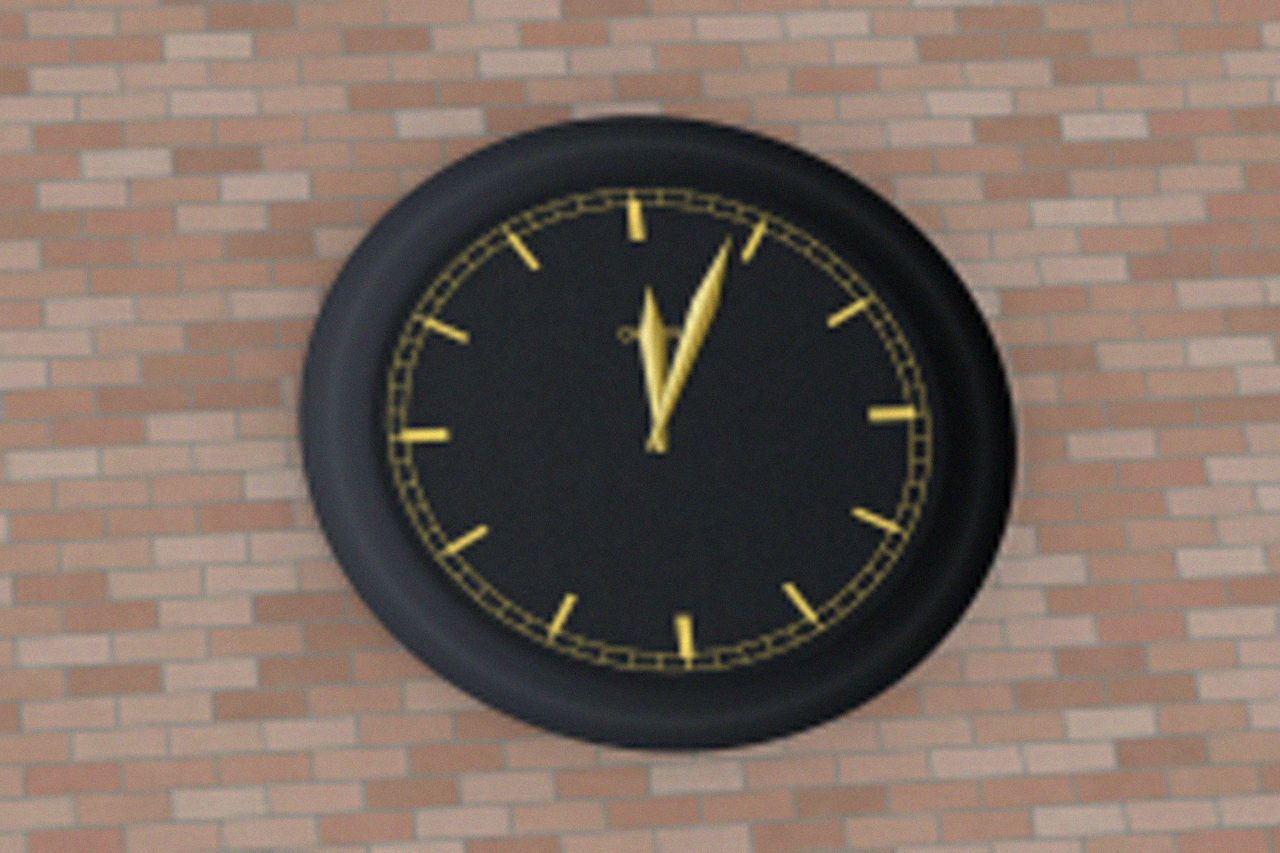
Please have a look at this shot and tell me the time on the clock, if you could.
12:04
